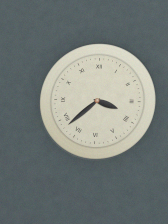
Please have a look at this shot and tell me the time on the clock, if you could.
3:38
